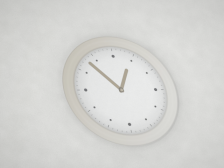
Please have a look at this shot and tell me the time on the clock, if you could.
12:53
